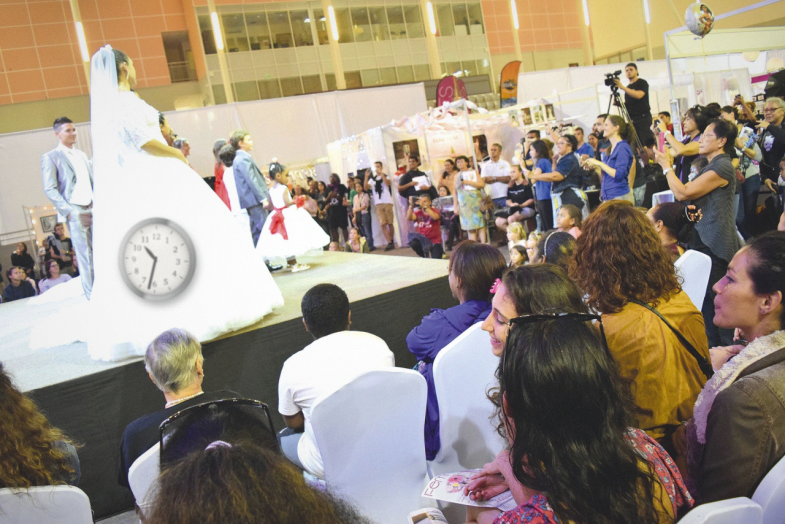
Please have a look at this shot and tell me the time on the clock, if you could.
10:32
